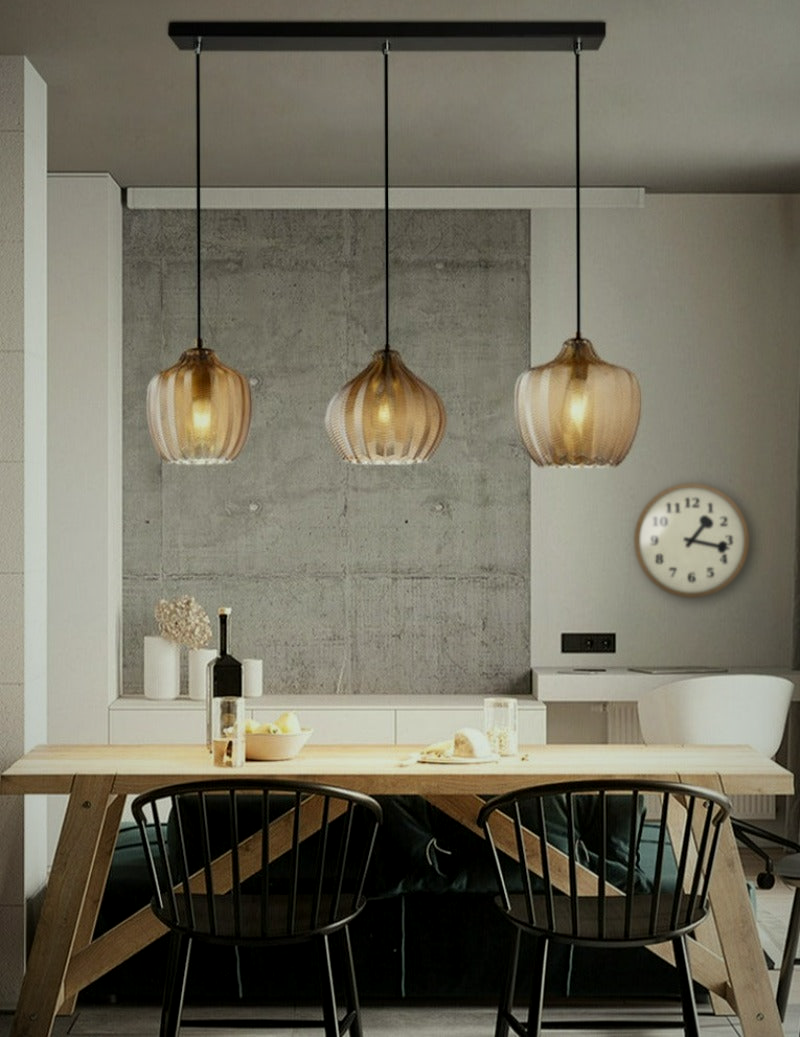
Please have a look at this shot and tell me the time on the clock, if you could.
1:17
